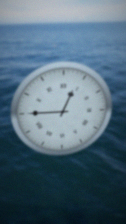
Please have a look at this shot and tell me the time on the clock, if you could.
12:45
